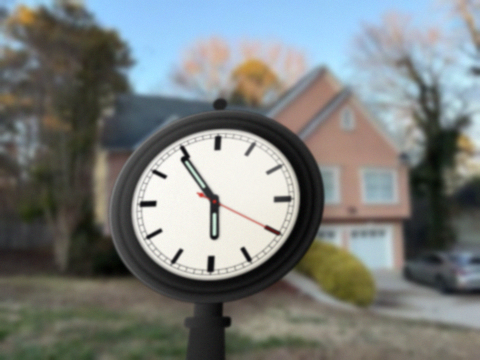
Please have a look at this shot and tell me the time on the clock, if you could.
5:54:20
